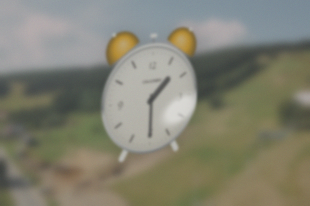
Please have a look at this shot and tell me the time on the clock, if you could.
1:30
